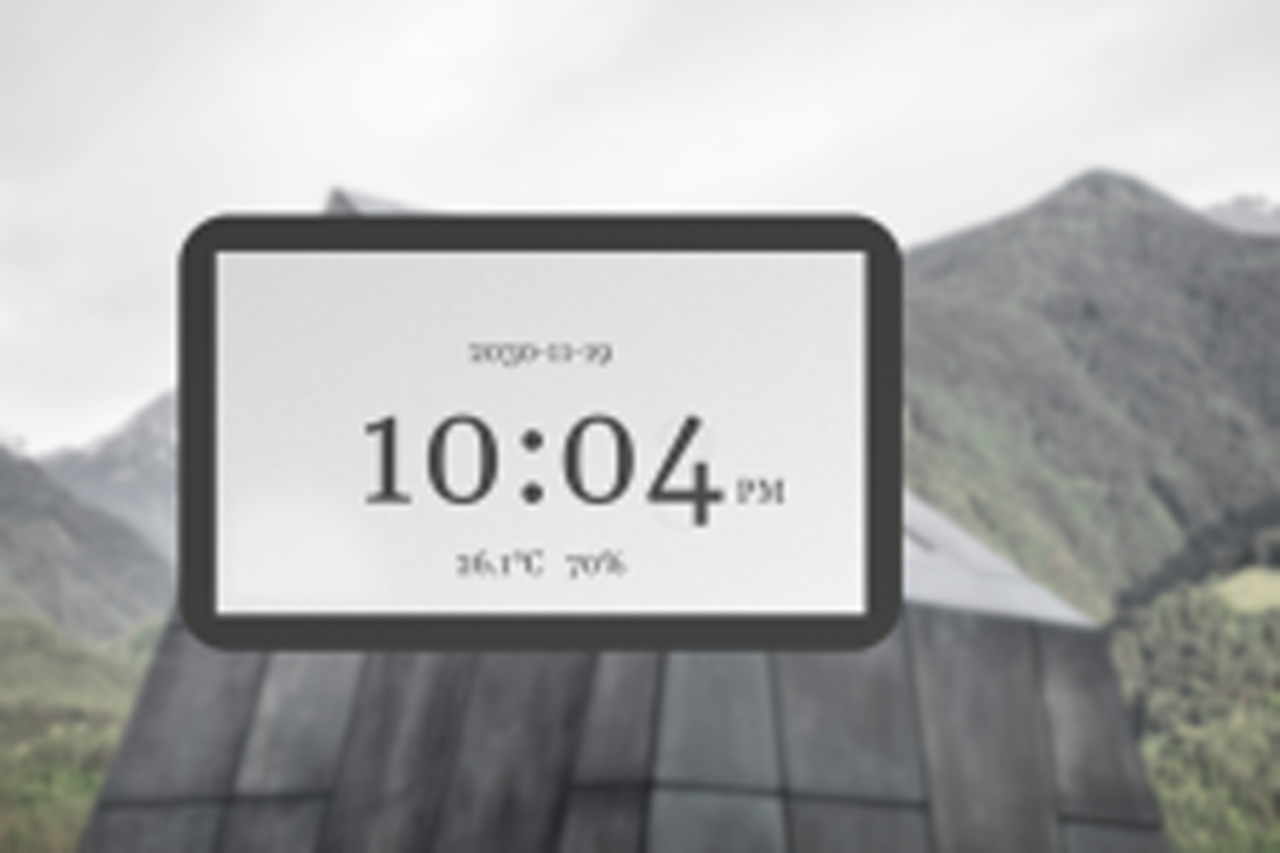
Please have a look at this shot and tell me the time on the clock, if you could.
10:04
